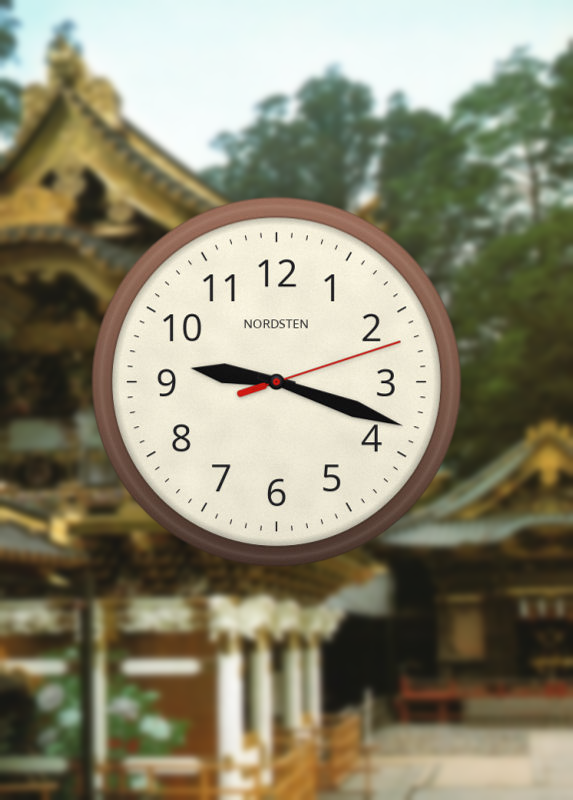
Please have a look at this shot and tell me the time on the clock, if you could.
9:18:12
